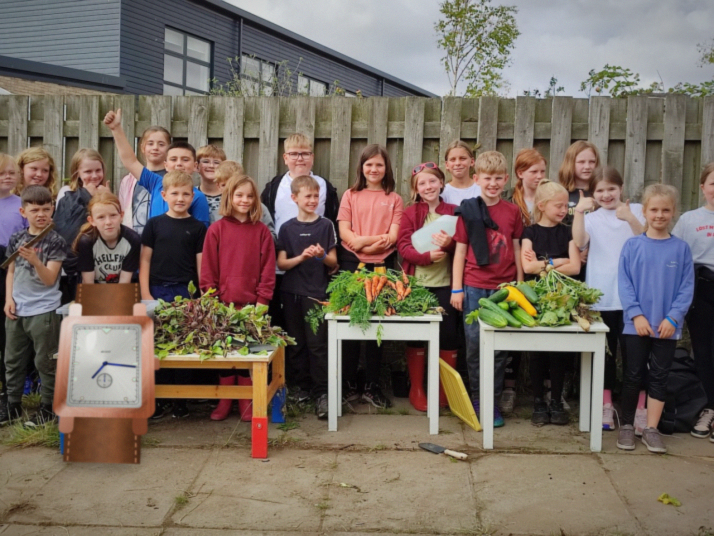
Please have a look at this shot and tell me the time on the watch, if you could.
7:16
